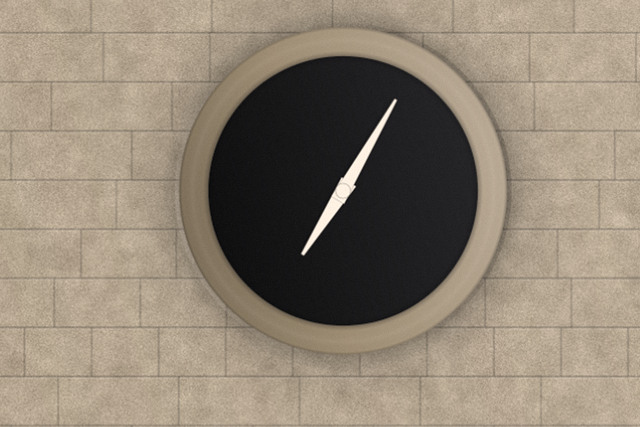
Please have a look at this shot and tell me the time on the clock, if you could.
7:05
